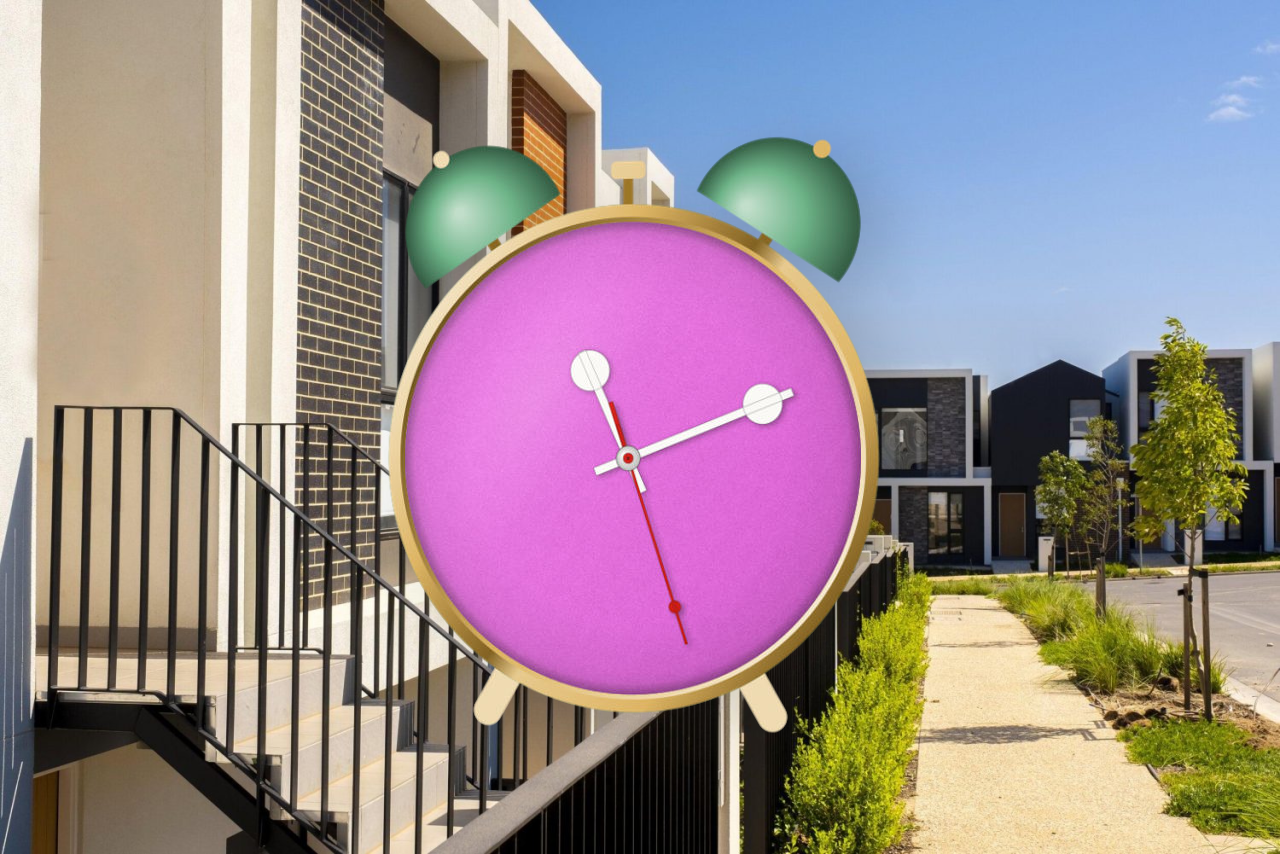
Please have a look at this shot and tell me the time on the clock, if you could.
11:11:27
